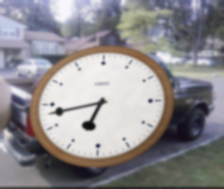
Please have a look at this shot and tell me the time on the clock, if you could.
6:43
